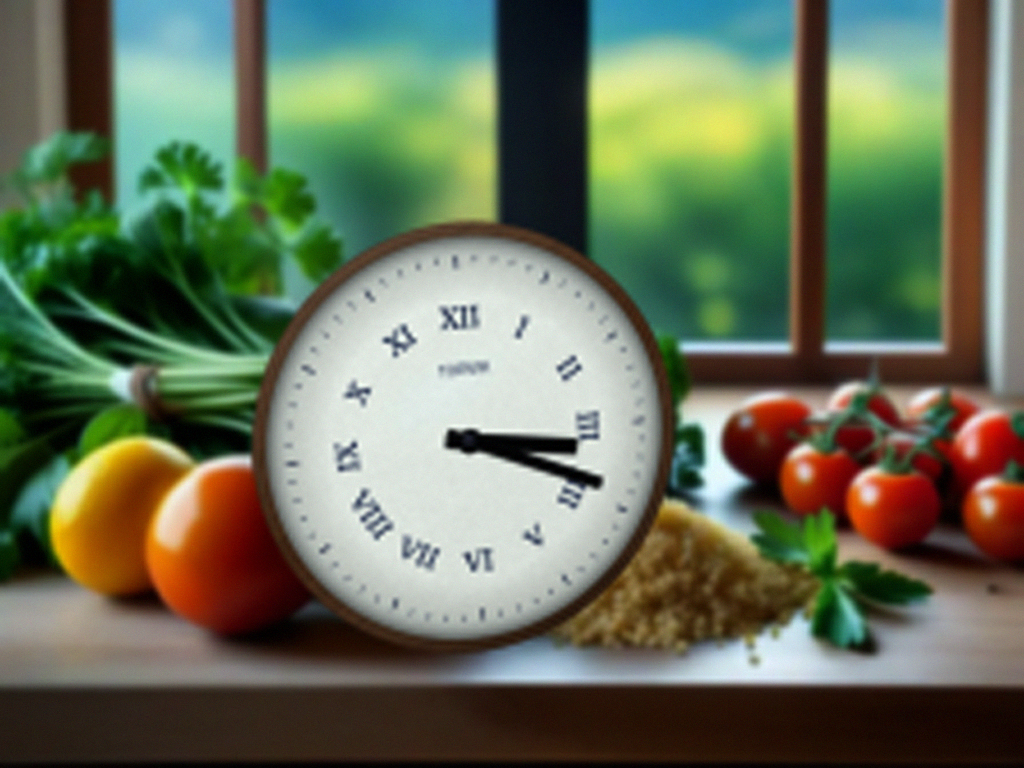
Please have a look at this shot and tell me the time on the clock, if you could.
3:19
